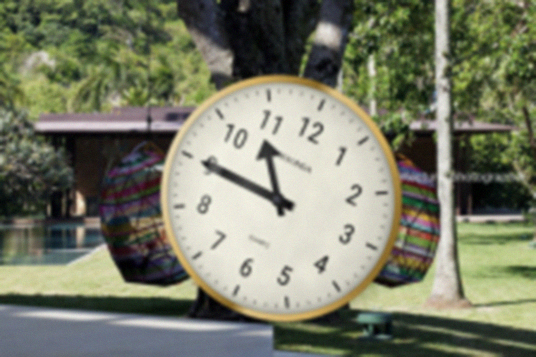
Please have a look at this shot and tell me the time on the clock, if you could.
10:45
